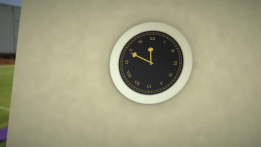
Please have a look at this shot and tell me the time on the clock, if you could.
11:49
